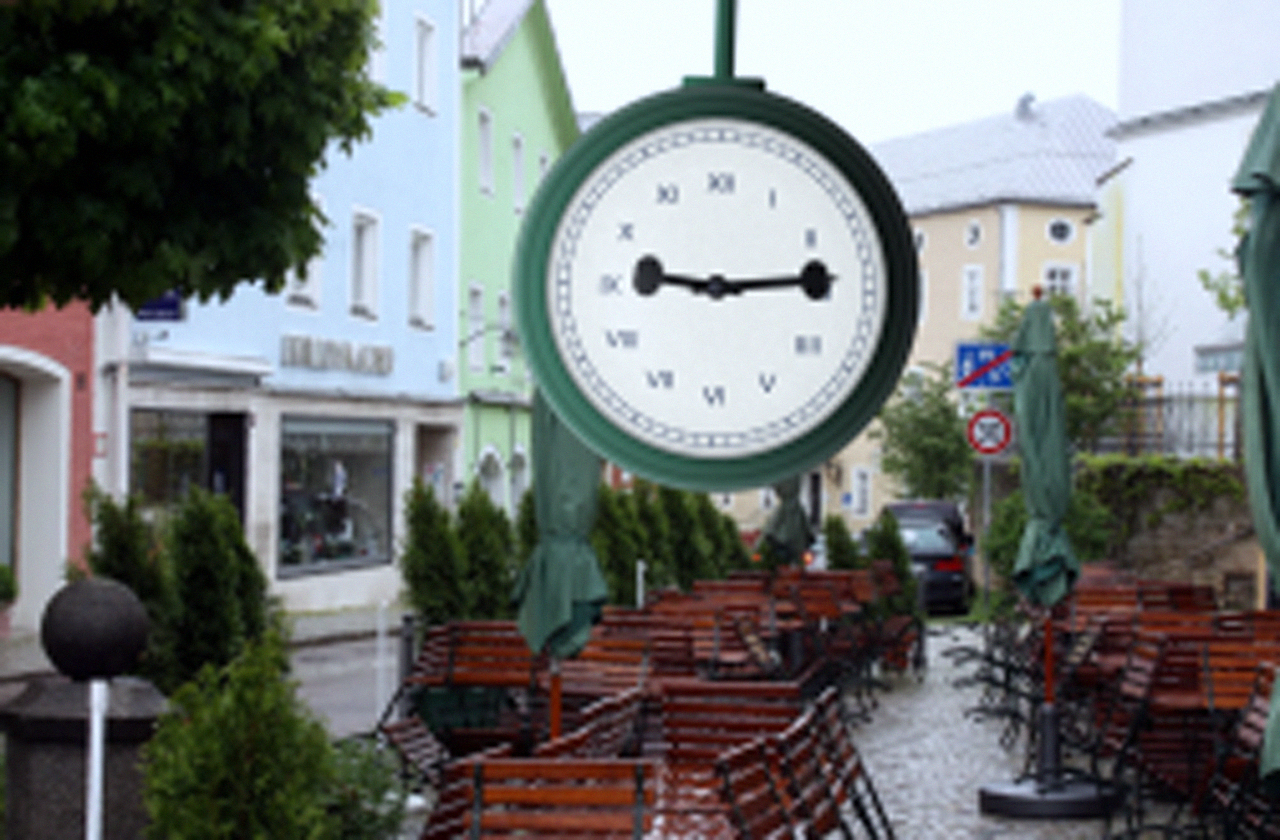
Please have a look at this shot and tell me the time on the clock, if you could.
9:14
